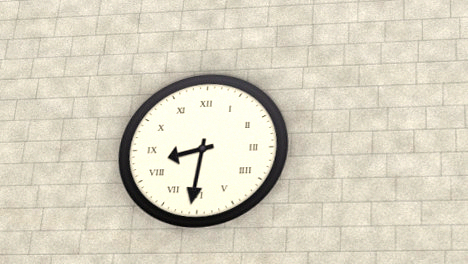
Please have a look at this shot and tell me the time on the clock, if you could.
8:31
